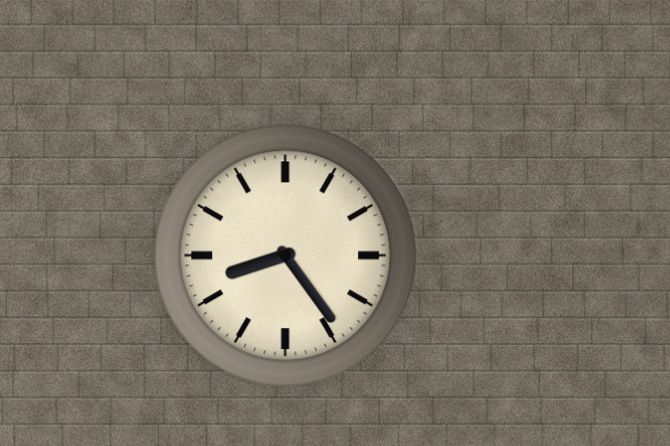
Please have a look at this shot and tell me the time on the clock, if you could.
8:24
